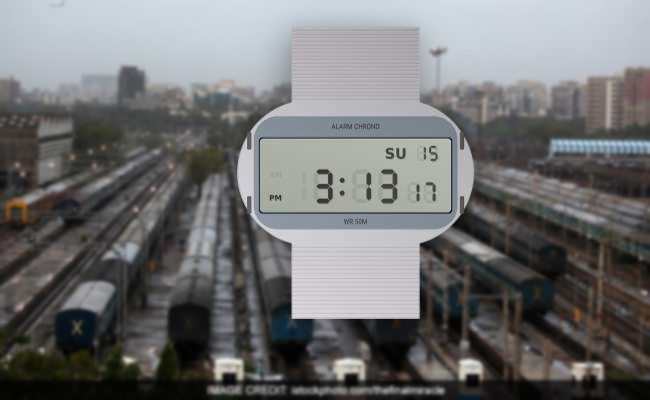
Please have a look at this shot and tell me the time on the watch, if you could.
3:13:17
